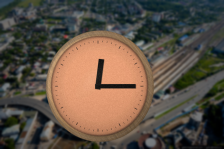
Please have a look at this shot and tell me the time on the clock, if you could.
12:15
